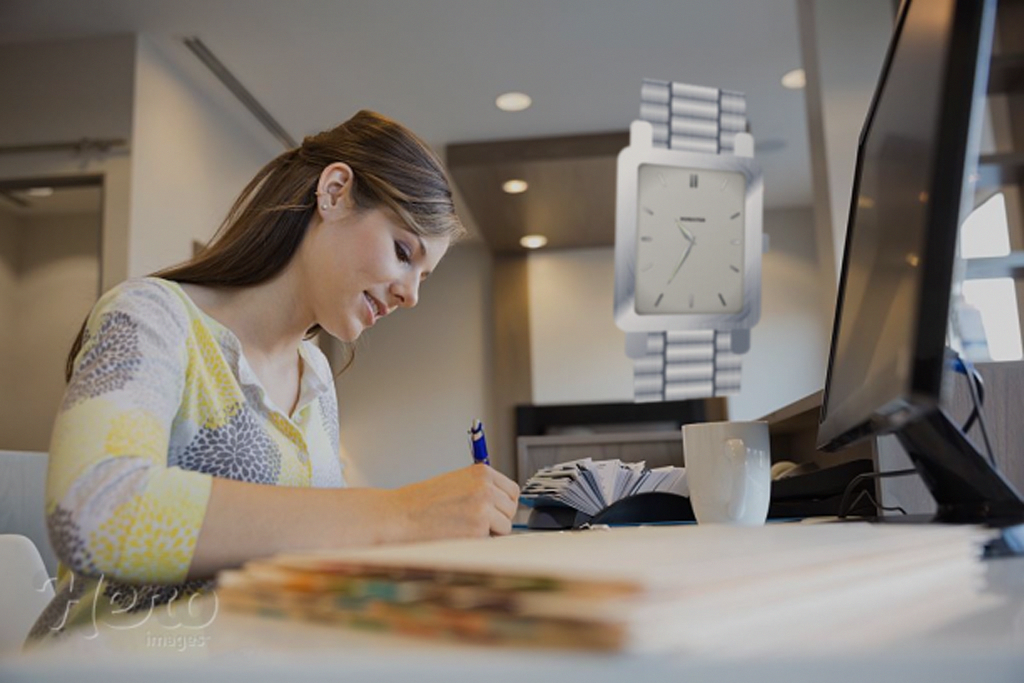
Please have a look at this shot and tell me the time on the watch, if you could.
10:35
